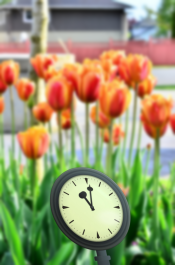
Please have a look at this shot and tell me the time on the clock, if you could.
11:01
